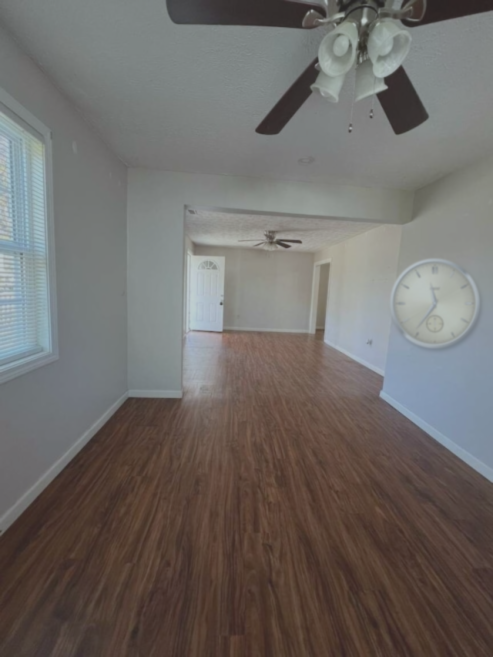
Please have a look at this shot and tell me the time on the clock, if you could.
11:36
